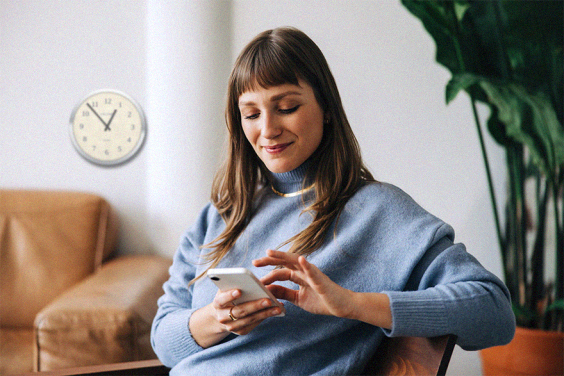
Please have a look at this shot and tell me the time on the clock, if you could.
12:53
